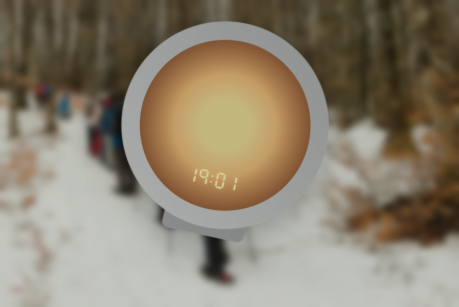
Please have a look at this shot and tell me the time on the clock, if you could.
19:01
